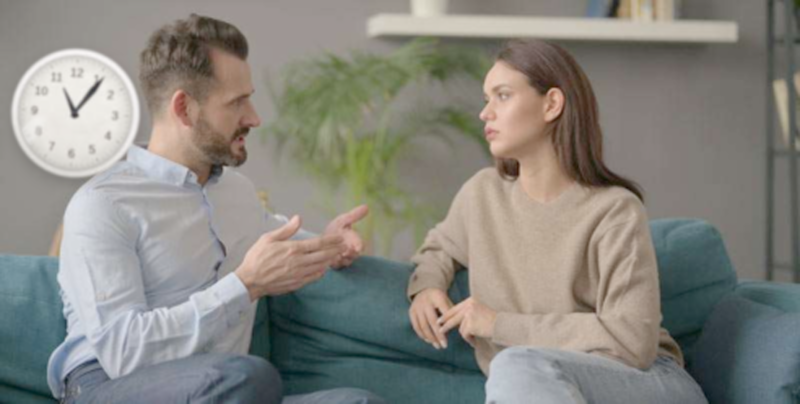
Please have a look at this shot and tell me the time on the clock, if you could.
11:06
